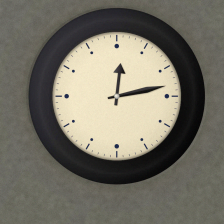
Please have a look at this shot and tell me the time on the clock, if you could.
12:13
